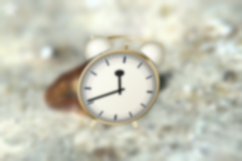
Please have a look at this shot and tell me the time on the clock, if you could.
11:41
